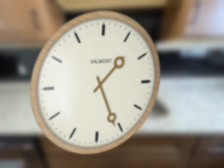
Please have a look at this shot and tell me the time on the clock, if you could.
1:26
